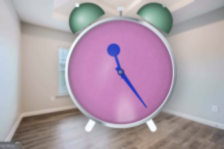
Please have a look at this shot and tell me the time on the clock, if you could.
11:24
